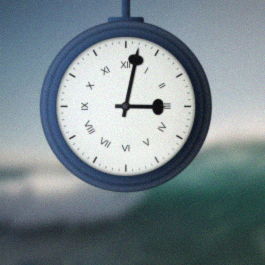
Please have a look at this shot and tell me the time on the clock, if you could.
3:02
